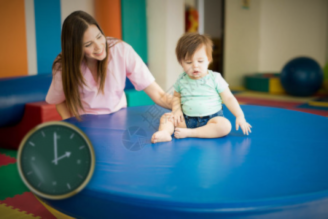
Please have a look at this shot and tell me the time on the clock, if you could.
1:59
